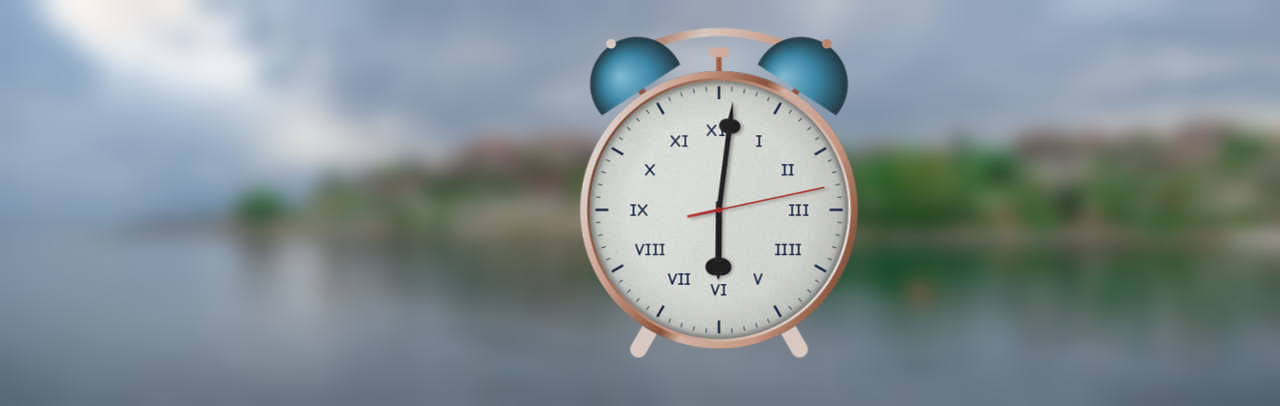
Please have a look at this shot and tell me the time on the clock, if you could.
6:01:13
